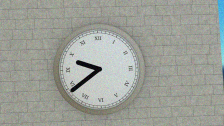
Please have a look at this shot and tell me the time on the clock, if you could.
9:39
